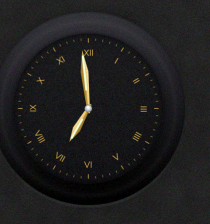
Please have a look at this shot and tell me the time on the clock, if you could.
6:59
